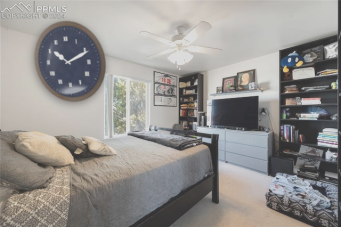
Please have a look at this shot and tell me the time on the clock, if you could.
10:11
